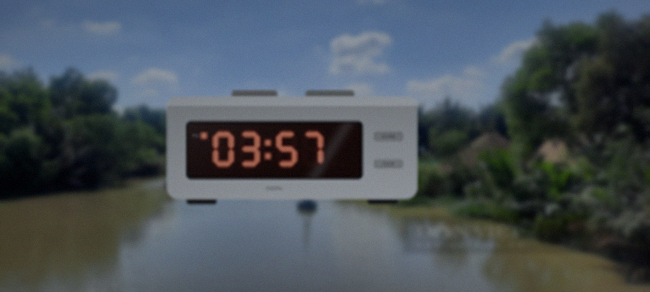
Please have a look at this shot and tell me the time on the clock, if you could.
3:57
